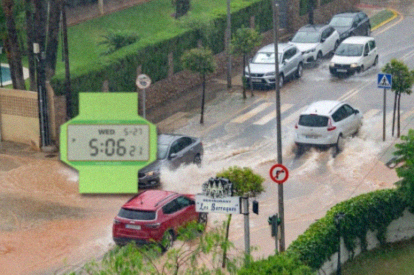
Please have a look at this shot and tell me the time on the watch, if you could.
5:06:21
